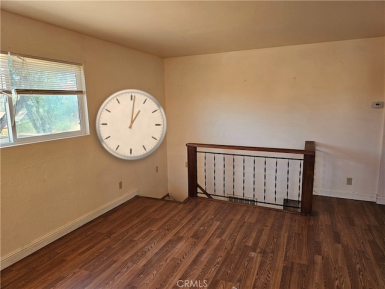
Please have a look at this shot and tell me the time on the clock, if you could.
1:01
